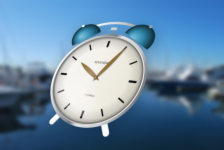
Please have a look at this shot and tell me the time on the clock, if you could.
10:05
